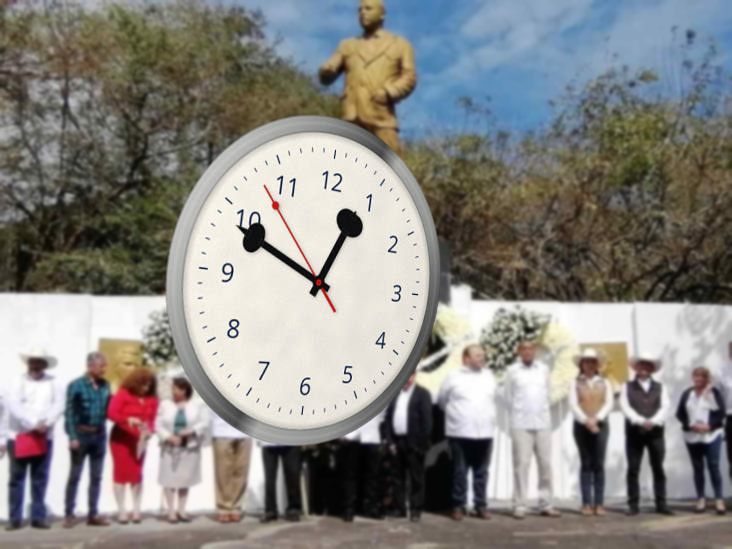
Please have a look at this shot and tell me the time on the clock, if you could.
12:48:53
